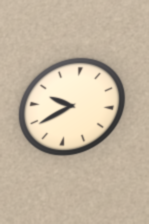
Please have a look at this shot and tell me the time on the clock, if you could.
9:39
